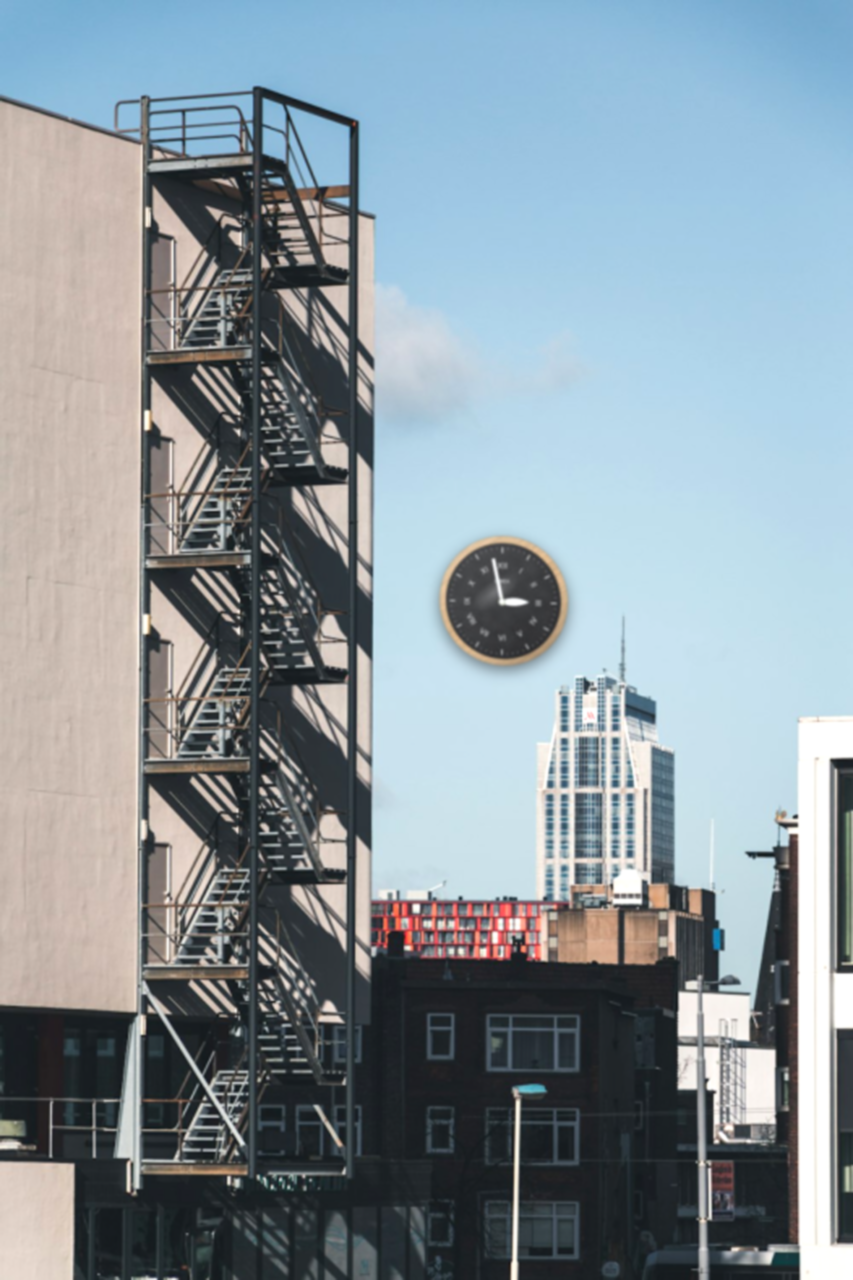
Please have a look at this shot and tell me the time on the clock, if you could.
2:58
